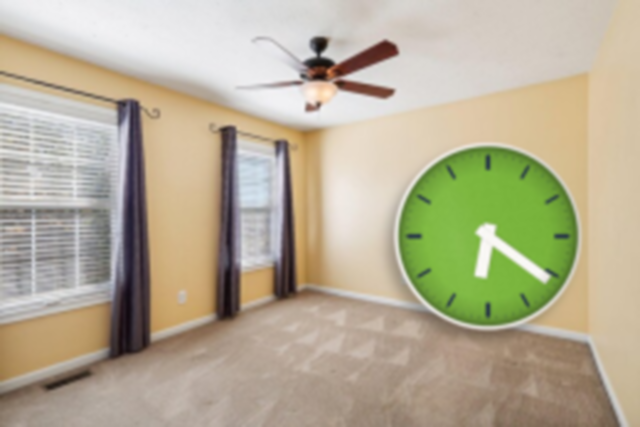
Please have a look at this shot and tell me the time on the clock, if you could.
6:21
